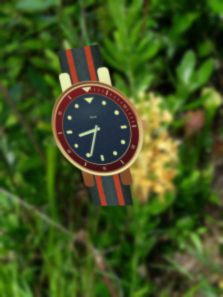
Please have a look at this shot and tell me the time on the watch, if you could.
8:34
